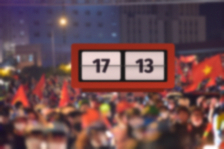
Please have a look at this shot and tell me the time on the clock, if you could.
17:13
